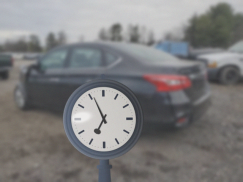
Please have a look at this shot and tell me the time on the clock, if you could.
6:56
